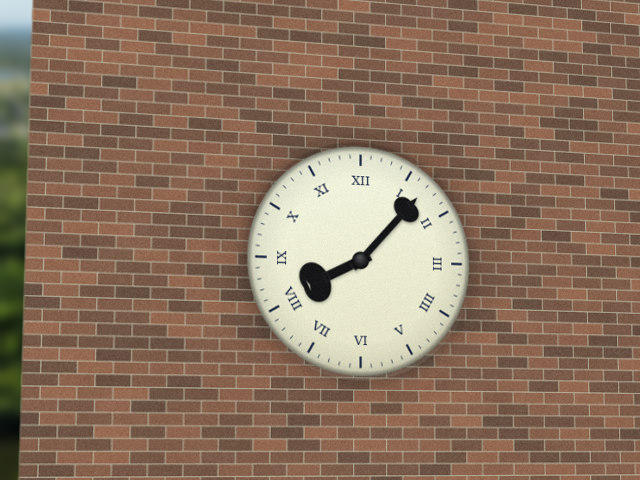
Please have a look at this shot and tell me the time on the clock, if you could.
8:07
